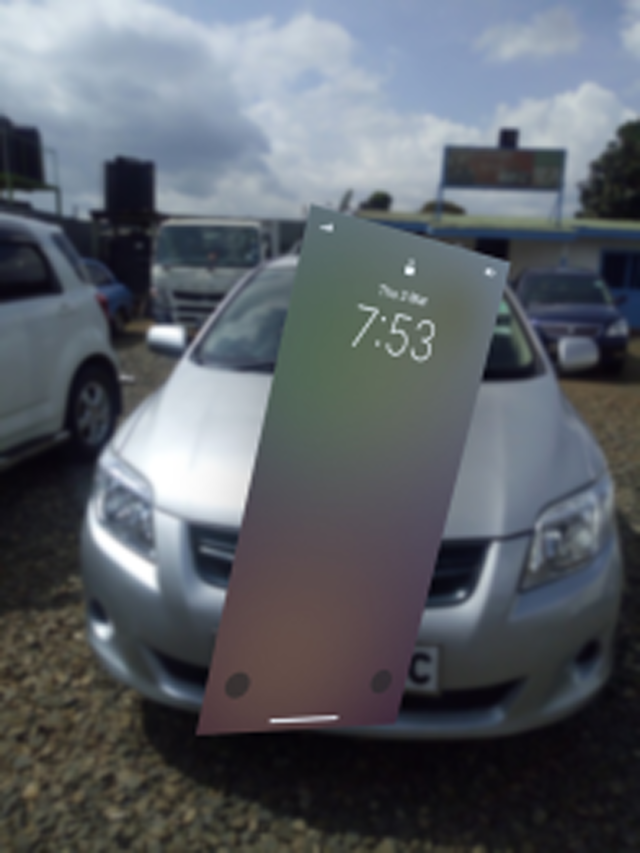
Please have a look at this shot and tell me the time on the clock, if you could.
7:53
